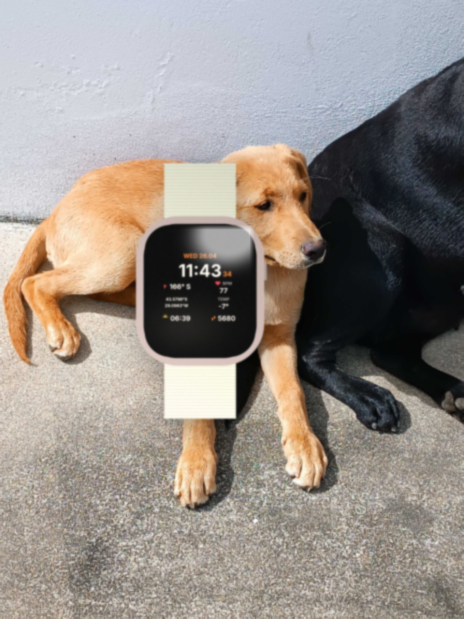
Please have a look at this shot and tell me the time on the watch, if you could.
11:43
